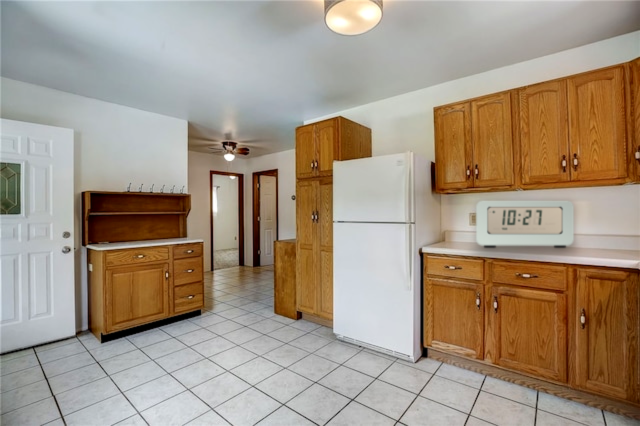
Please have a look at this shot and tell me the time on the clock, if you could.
10:27
